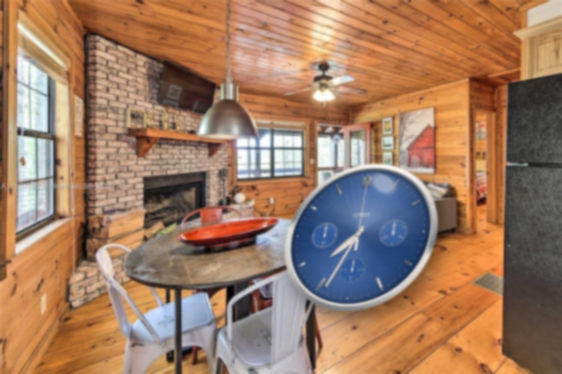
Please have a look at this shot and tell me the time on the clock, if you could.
7:34
